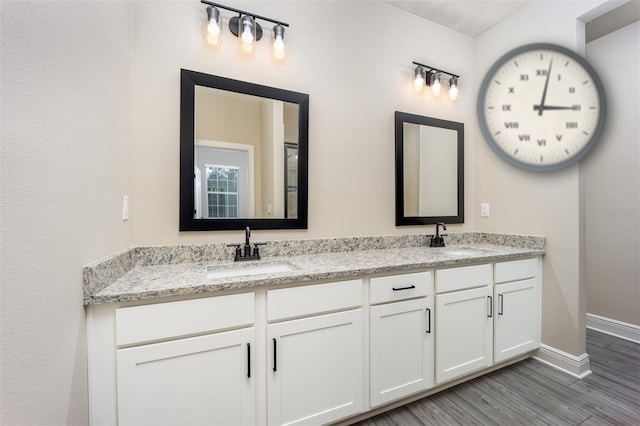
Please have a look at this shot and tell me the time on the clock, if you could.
3:02
